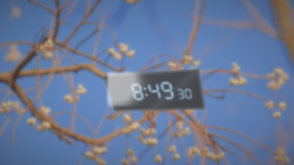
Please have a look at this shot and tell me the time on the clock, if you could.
8:49
